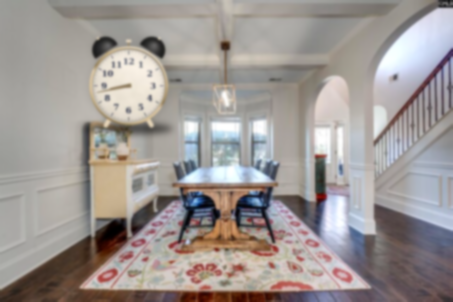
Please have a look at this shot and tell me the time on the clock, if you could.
8:43
